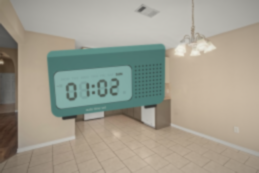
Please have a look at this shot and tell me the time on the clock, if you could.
1:02
